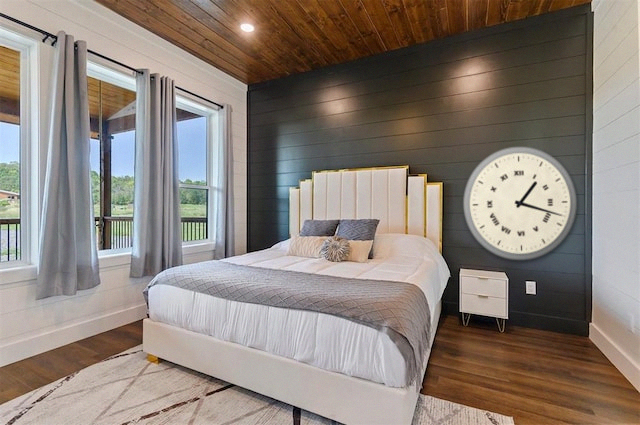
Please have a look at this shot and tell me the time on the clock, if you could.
1:18
